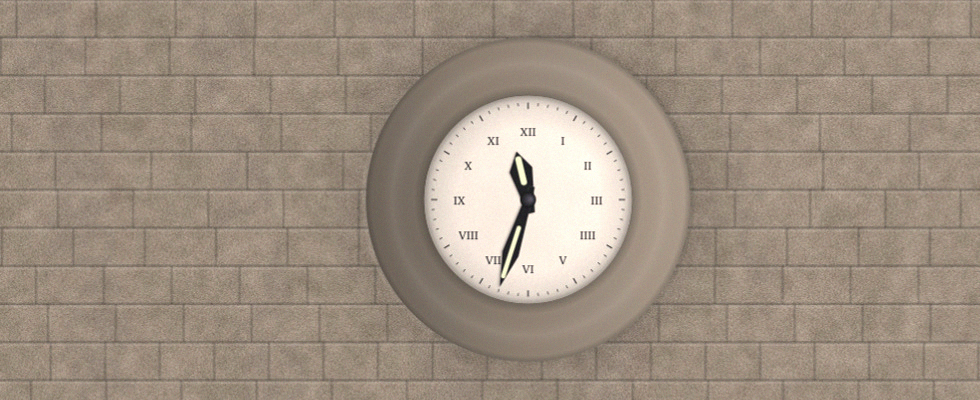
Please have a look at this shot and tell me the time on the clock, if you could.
11:33
